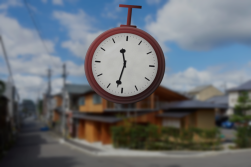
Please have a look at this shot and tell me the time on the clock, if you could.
11:32
